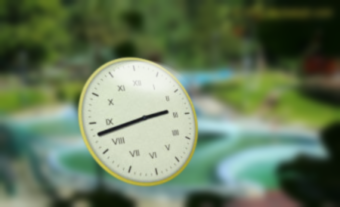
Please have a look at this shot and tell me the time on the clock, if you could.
2:43
